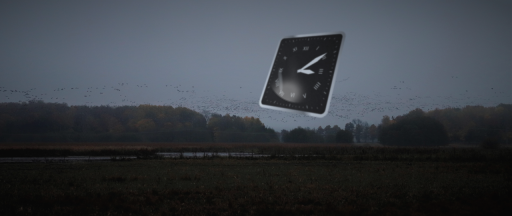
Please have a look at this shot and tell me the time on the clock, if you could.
3:09
